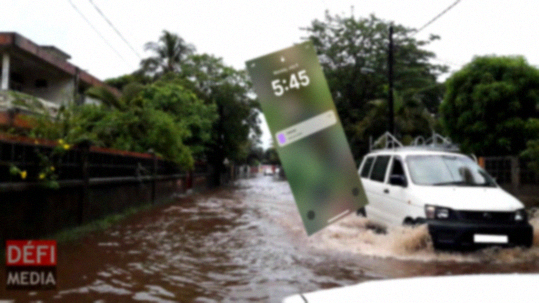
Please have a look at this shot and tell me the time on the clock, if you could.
5:45
